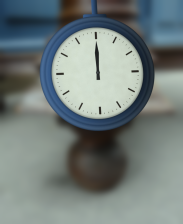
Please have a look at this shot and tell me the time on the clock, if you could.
12:00
